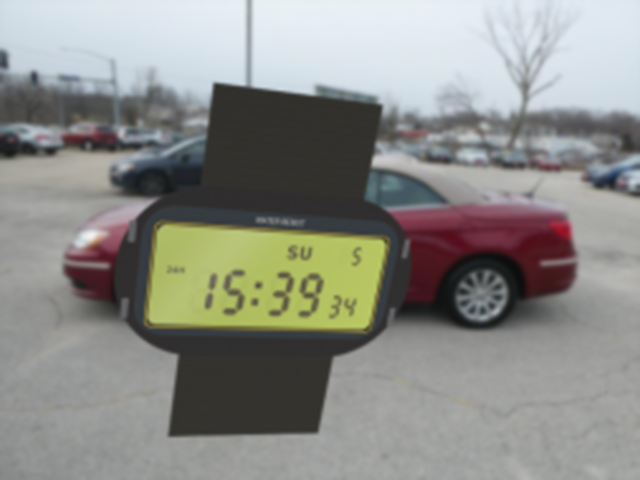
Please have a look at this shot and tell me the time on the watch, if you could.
15:39:34
